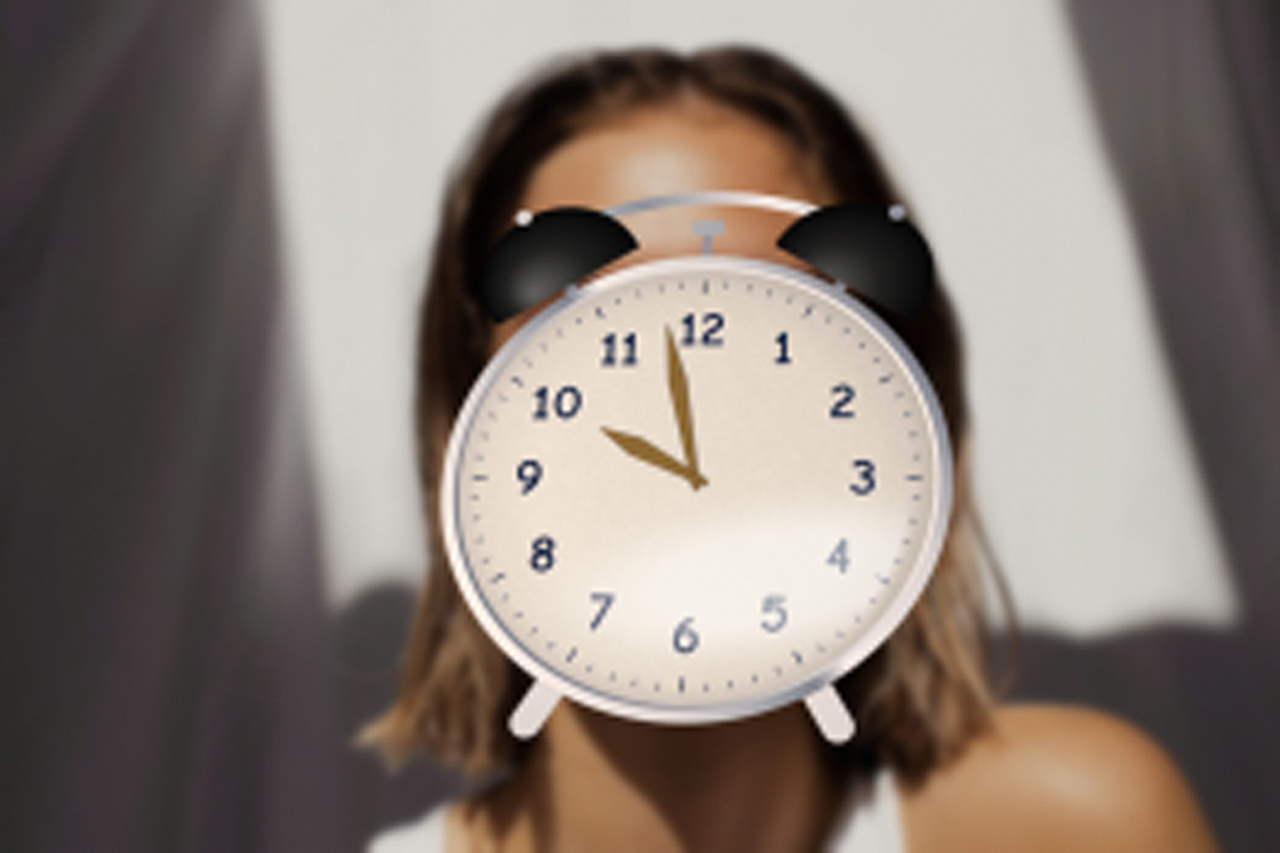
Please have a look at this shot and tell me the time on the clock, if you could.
9:58
